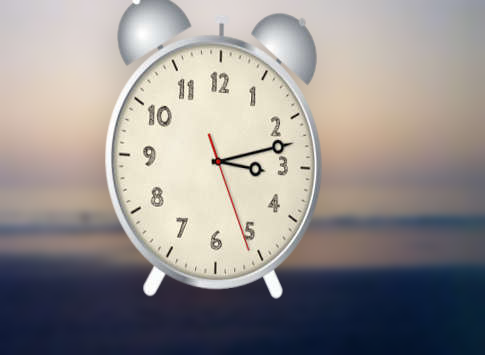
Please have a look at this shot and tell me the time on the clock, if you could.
3:12:26
